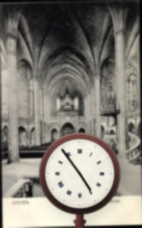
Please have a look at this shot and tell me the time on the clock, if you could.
4:54
